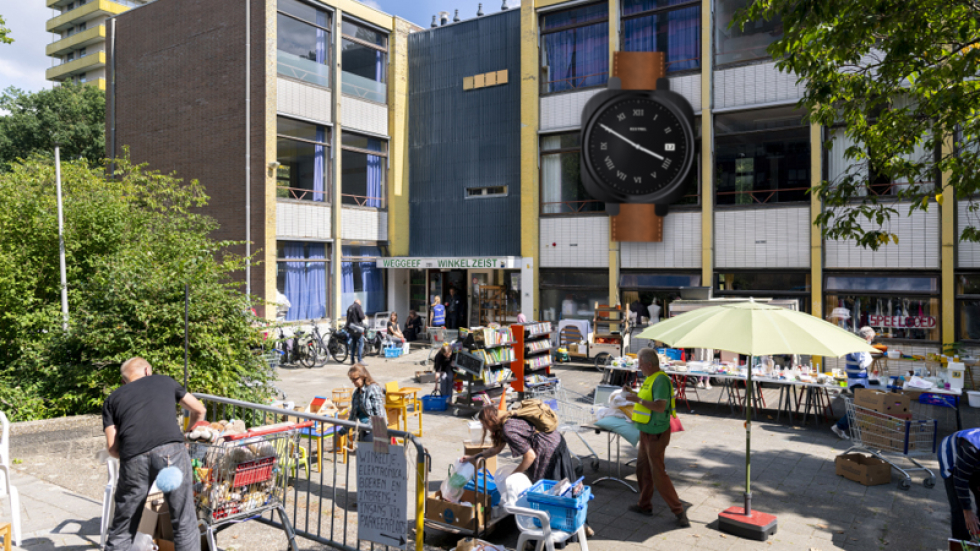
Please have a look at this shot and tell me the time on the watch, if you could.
3:50
